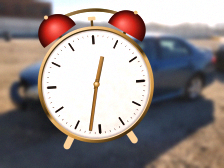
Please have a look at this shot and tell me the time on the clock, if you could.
12:32
